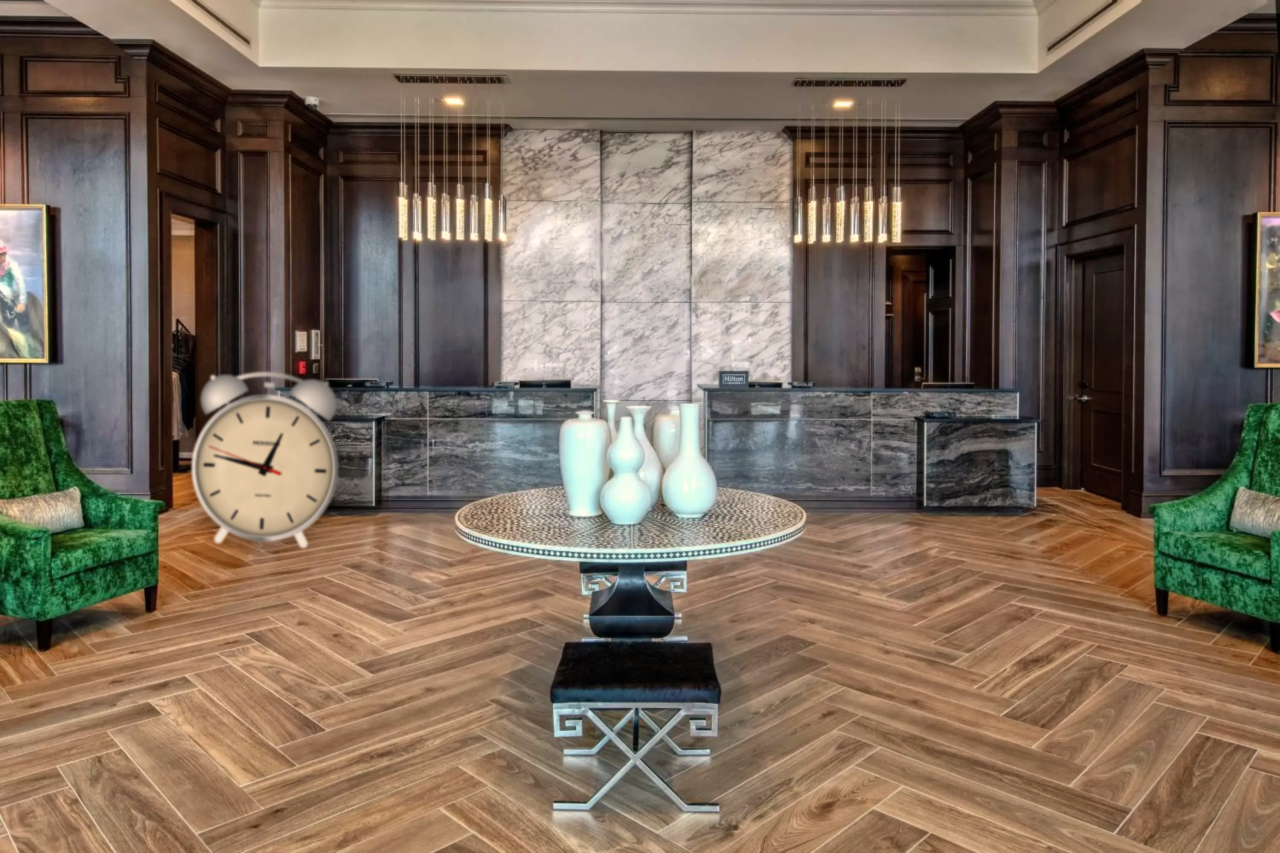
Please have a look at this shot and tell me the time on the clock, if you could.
12:46:48
